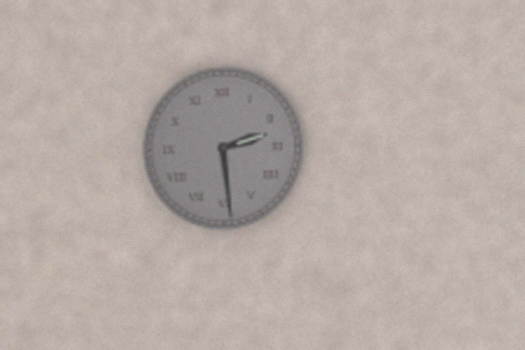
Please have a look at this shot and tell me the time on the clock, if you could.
2:29
